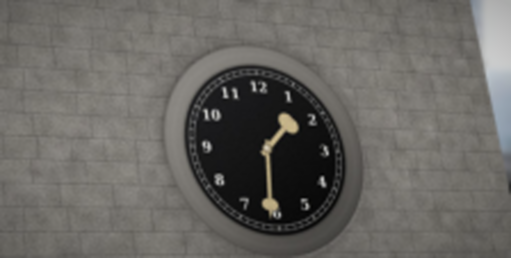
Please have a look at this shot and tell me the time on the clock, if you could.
1:31
